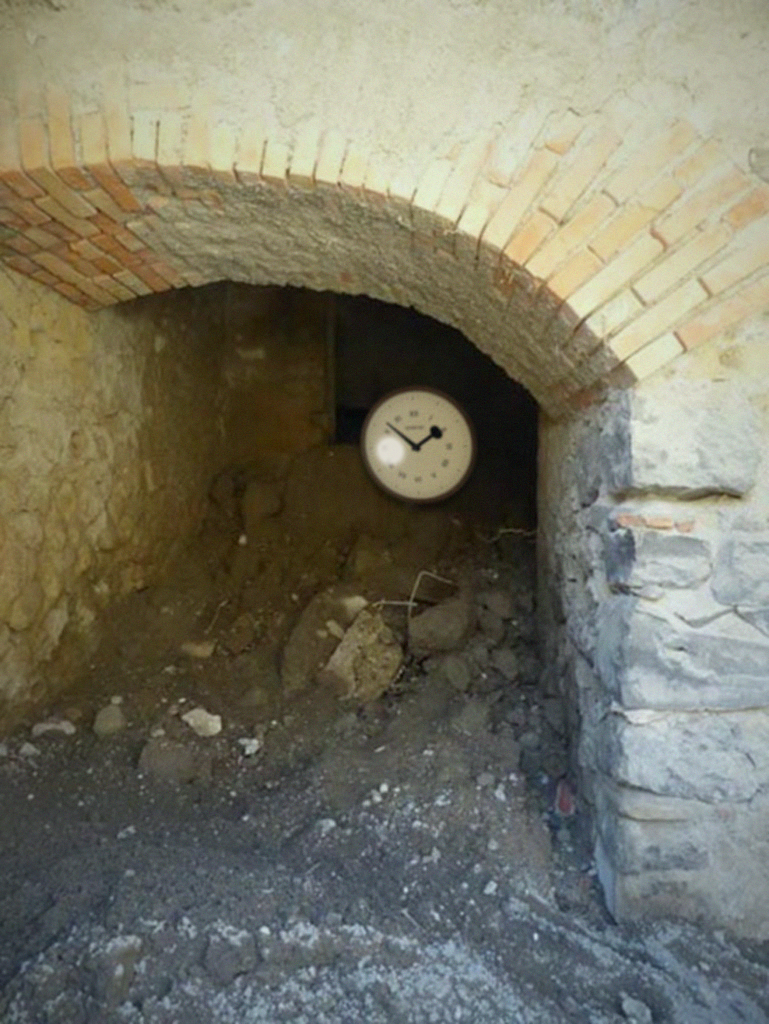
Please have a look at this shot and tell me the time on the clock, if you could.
1:52
